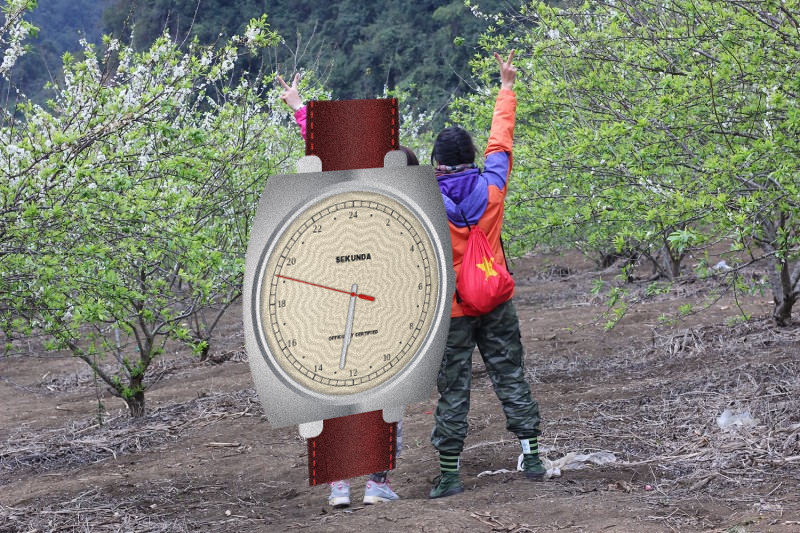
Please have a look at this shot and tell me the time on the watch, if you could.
12:31:48
